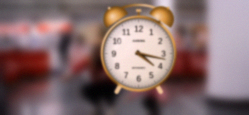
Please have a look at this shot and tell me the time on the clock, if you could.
4:17
